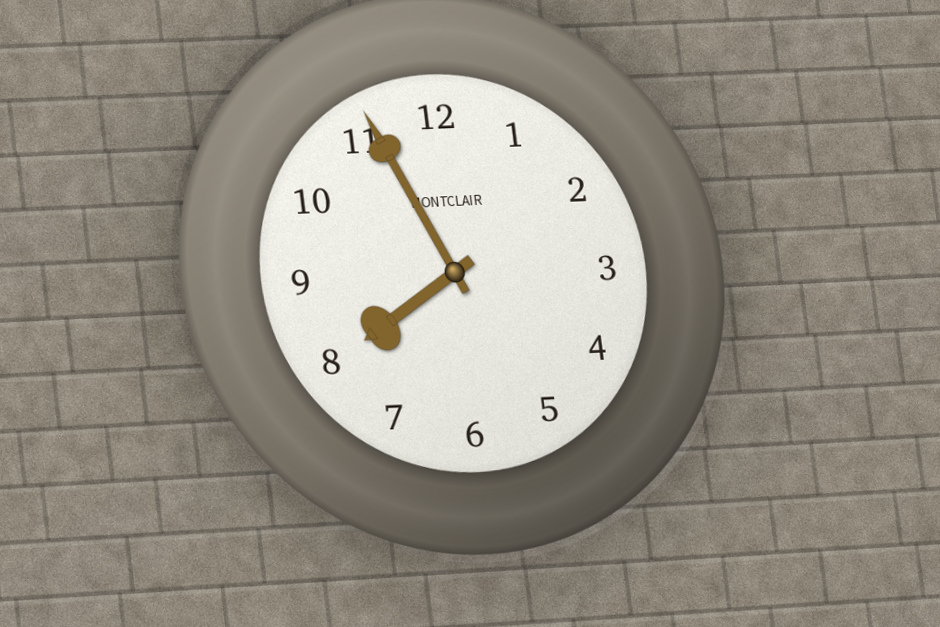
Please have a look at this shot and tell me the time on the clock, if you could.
7:56
